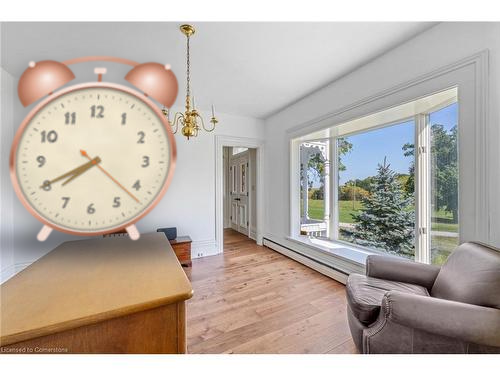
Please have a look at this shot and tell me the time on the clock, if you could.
7:40:22
